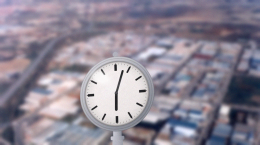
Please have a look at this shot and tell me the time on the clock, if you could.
6:03
